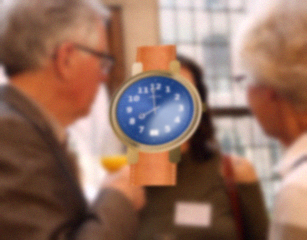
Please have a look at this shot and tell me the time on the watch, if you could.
7:59
